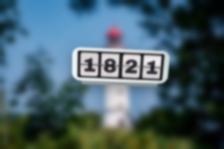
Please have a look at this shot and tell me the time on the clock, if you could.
18:21
